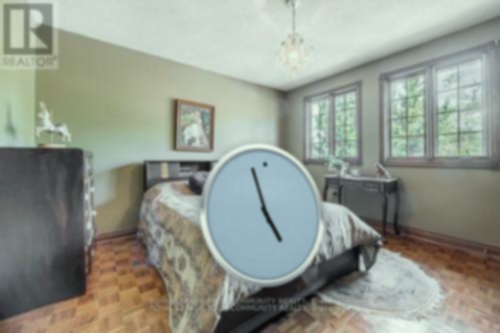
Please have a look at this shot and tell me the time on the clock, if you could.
4:57
